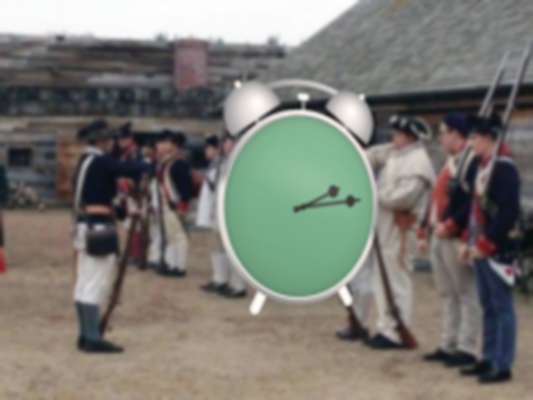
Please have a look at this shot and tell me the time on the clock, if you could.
2:14
